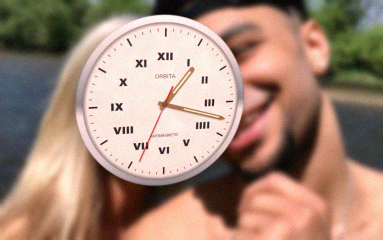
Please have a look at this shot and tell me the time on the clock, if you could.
1:17:34
